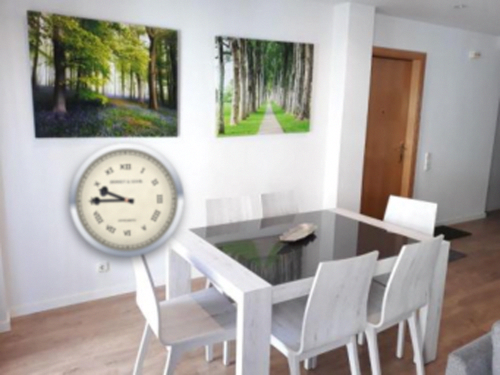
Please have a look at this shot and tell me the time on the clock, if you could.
9:45
